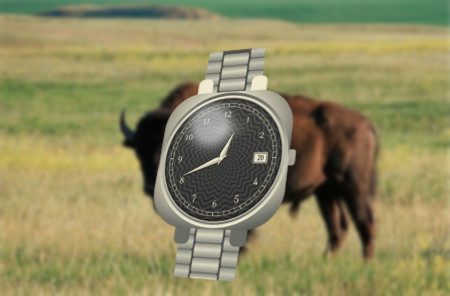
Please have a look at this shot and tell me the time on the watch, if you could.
12:41
